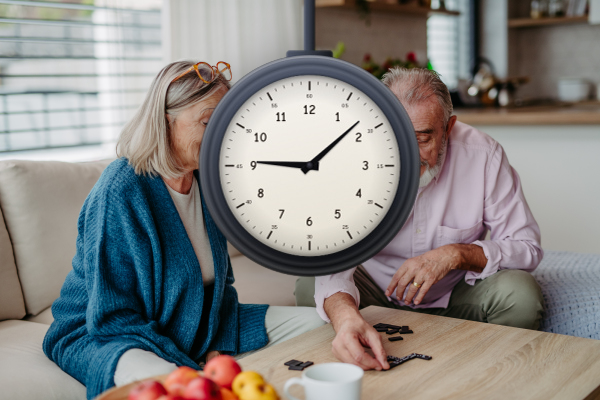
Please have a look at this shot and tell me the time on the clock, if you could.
9:08
